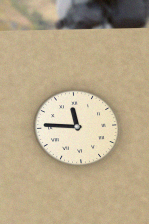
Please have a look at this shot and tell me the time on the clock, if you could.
11:46
